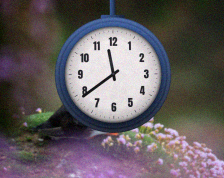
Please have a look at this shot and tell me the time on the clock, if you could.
11:39
